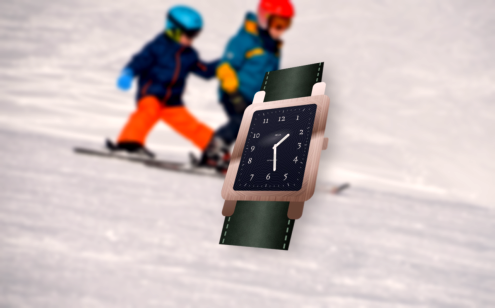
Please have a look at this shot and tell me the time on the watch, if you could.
1:28
